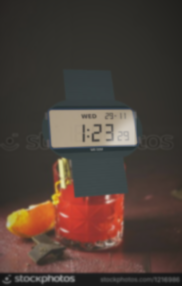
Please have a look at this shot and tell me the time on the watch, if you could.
1:23
